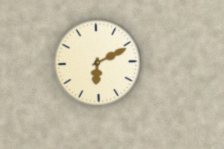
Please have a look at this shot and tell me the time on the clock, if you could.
6:11
